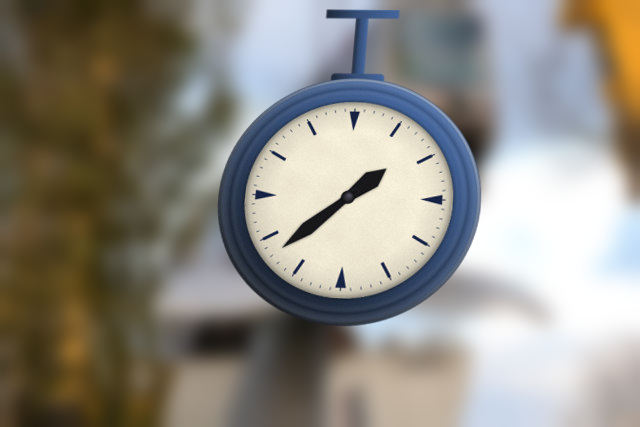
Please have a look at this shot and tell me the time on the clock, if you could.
1:38
